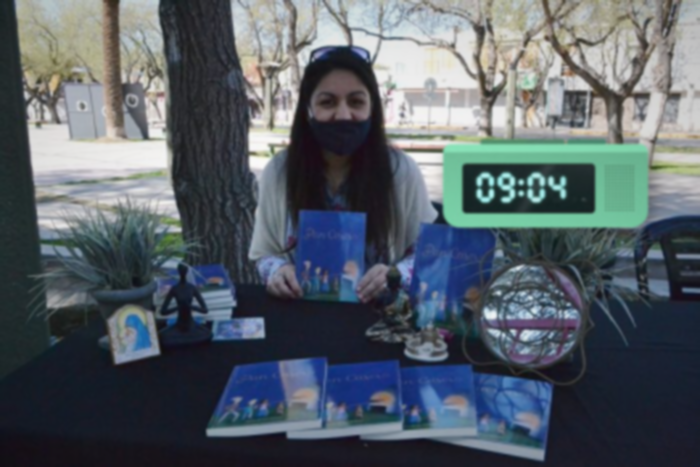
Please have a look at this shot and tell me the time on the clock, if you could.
9:04
